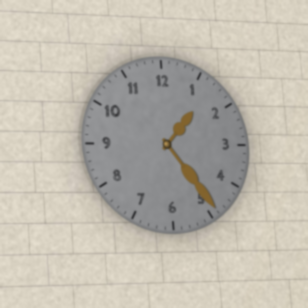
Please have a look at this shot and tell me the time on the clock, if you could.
1:24
